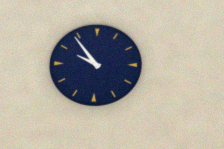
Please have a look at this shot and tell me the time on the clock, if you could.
9:54
